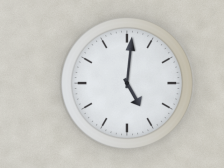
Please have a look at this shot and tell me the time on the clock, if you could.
5:01
